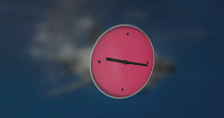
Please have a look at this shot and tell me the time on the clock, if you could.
9:16
